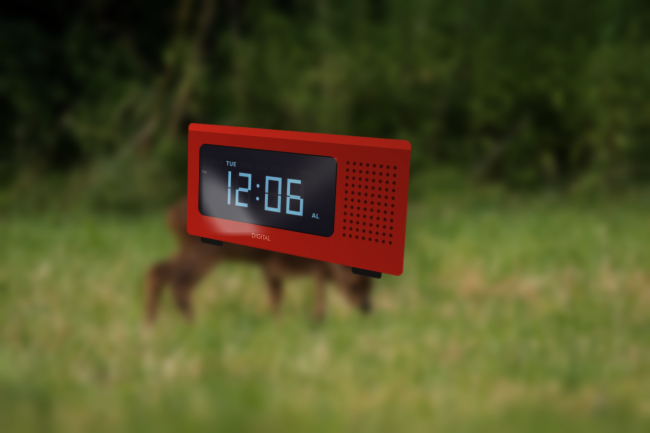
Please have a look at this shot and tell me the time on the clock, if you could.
12:06
